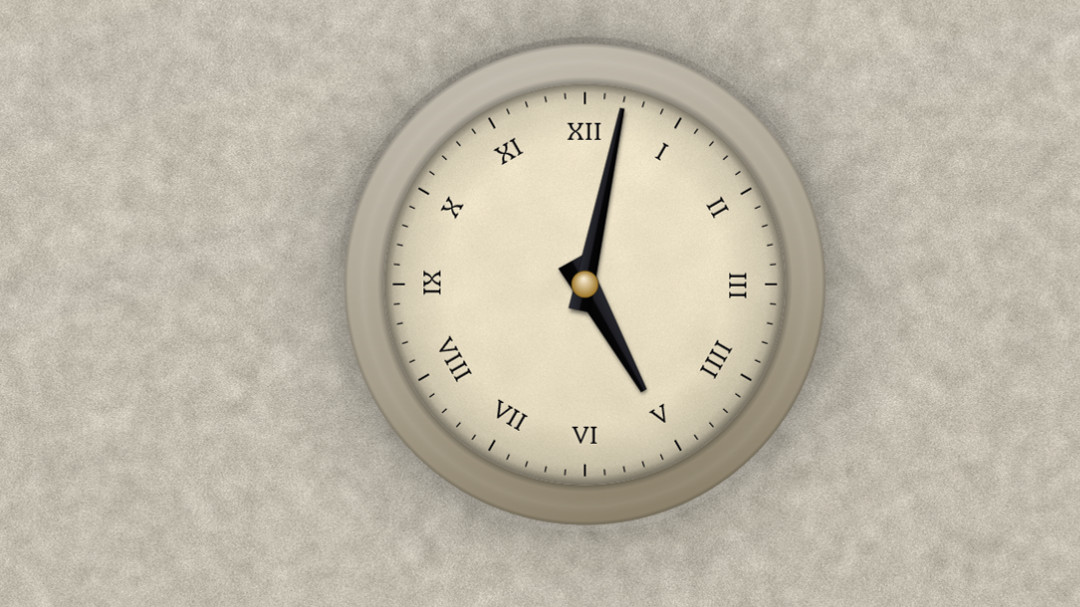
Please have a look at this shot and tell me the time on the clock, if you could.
5:02
